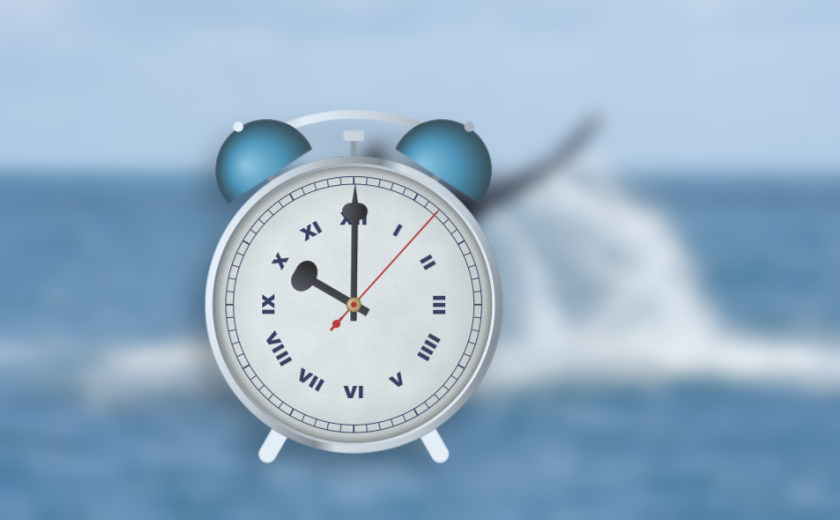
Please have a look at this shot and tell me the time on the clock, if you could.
10:00:07
